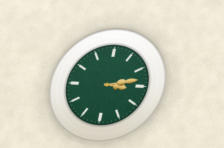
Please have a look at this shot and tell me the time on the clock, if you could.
3:13
